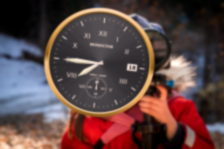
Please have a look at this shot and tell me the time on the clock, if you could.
7:45
